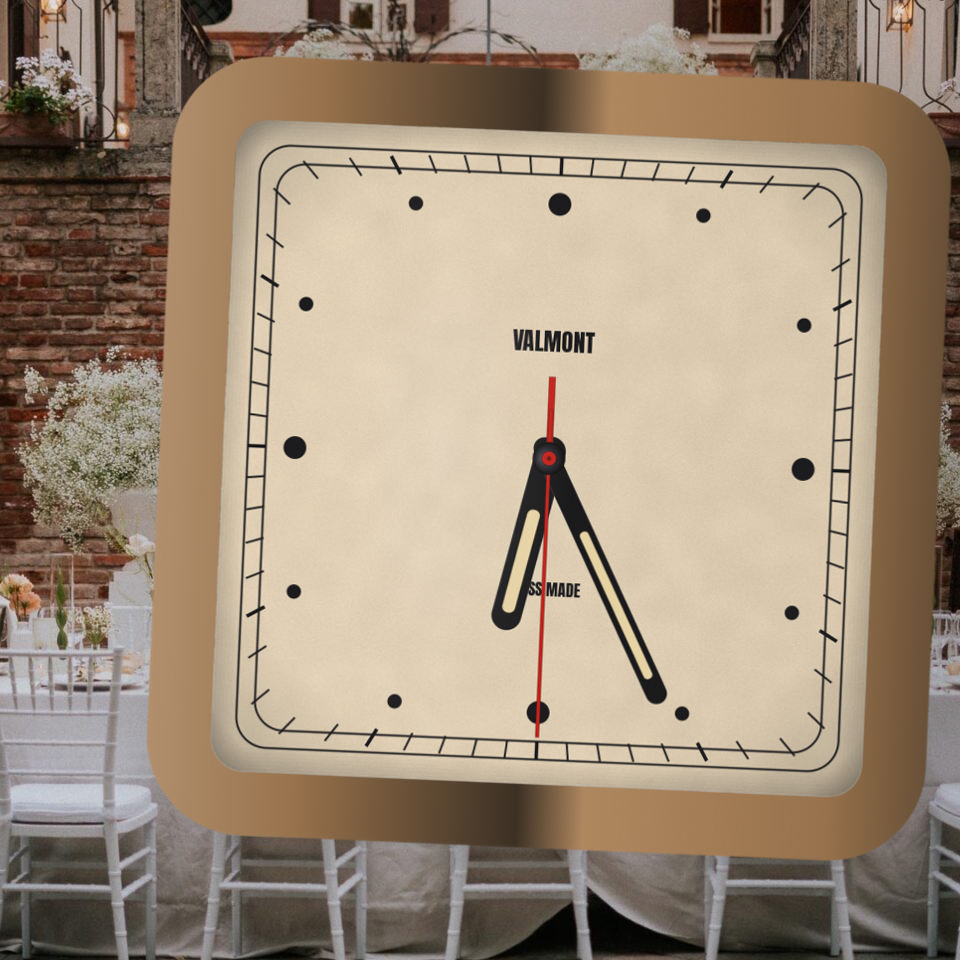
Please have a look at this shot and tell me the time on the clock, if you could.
6:25:30
